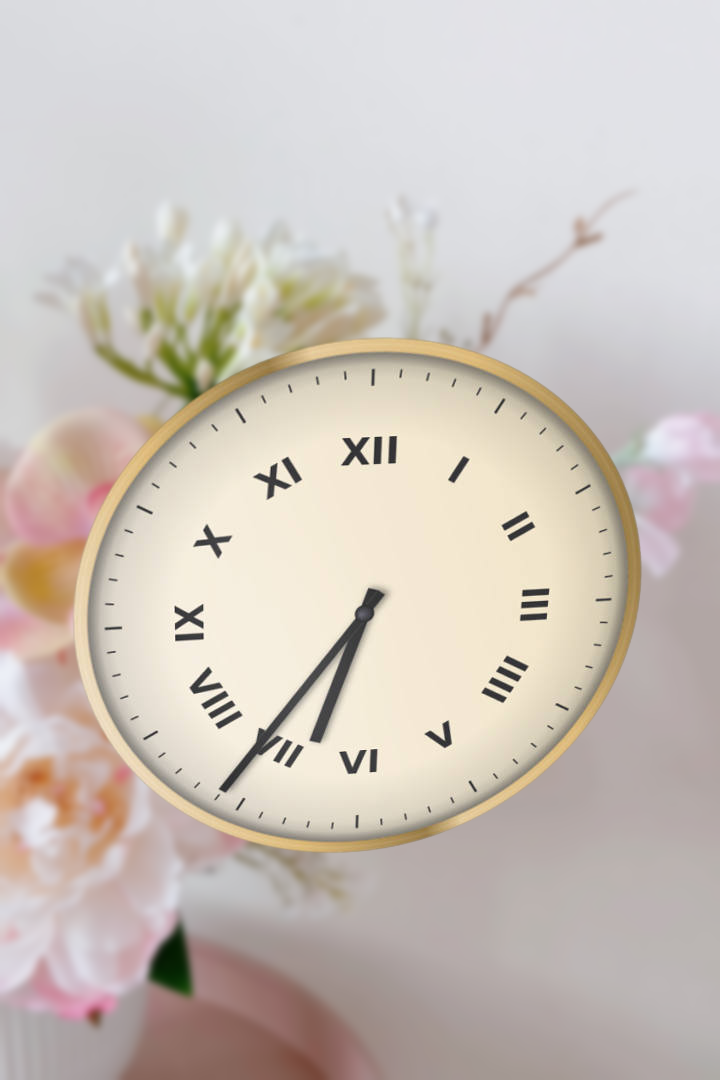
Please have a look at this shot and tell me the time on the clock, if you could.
6:36
